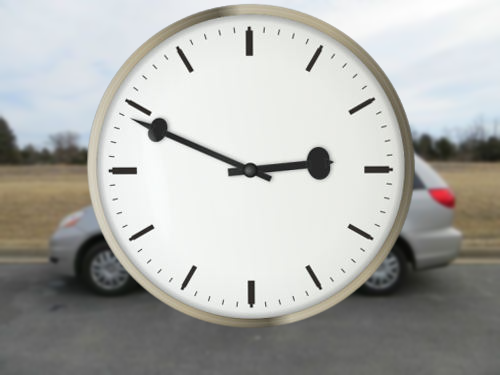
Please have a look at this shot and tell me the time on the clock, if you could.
2:49
